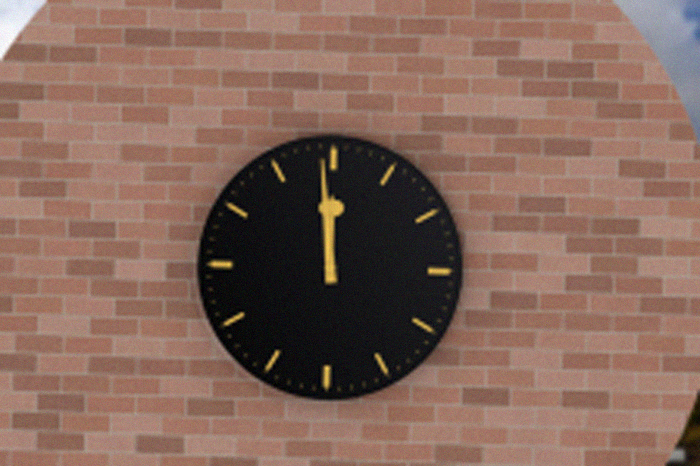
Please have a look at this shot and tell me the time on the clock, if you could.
11:59
